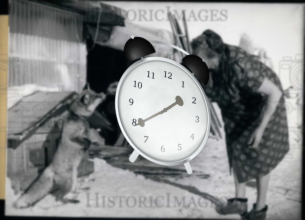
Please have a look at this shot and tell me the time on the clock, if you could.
1:39
